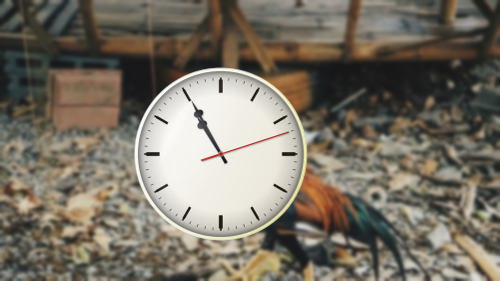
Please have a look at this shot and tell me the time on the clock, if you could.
10:55:12
